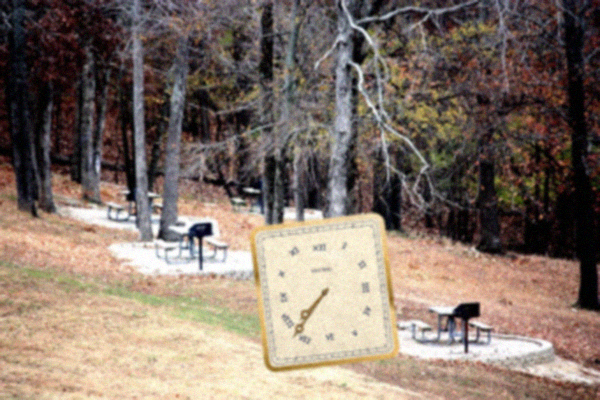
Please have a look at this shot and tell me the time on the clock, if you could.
7:37
